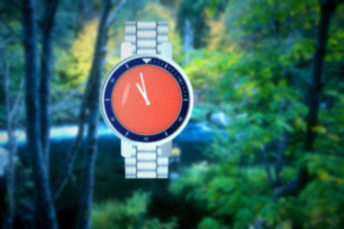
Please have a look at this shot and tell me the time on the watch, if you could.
10:58
